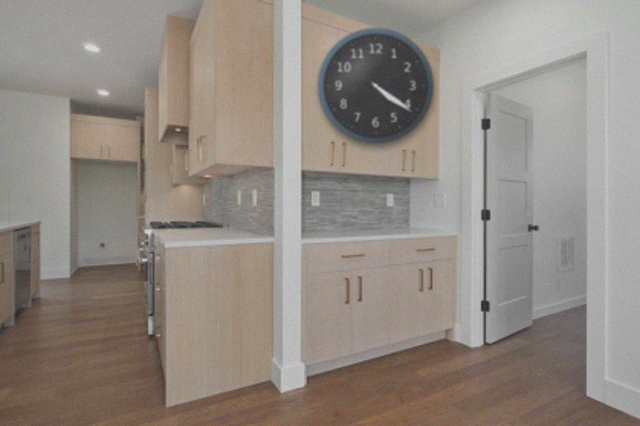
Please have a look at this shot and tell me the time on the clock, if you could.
4:21
